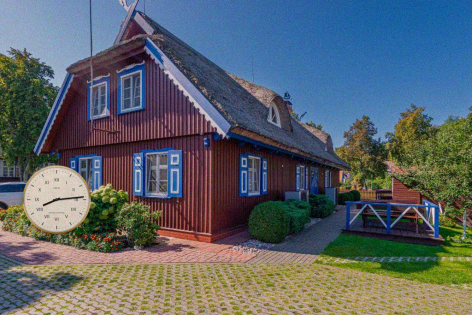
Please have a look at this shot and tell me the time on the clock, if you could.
8:14
